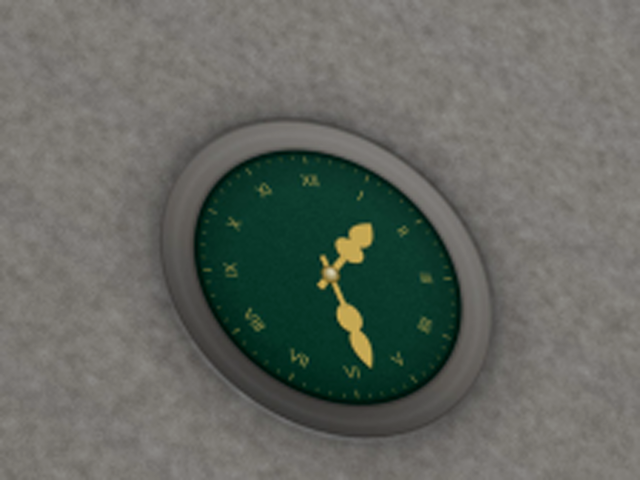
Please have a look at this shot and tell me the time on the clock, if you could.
1:28
